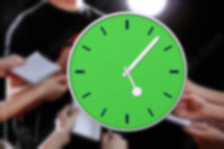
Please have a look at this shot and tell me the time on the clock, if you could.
5:07
